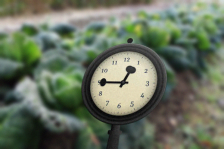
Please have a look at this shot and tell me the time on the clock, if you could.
12:45
